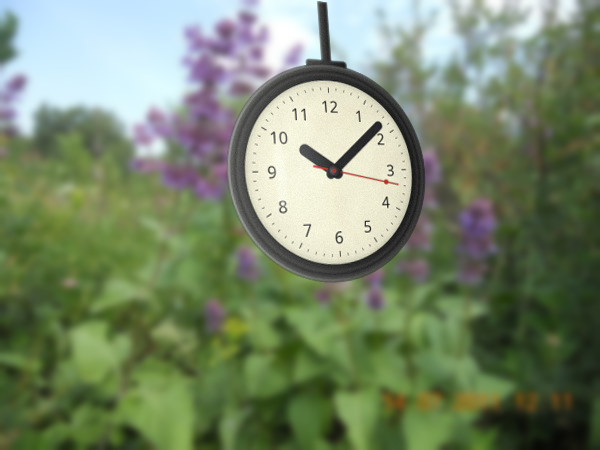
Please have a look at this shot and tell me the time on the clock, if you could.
10:08:17
